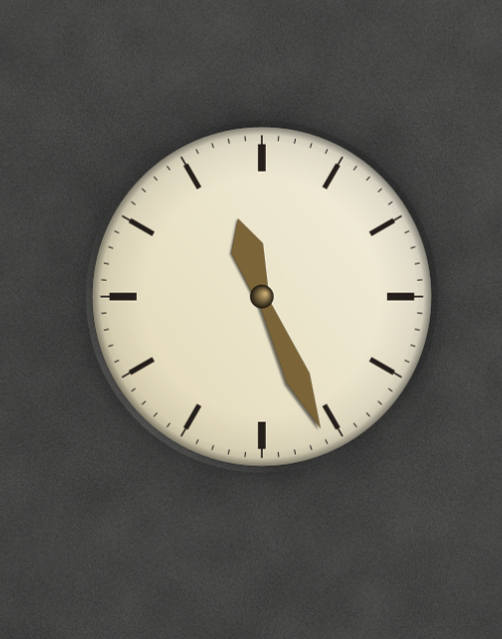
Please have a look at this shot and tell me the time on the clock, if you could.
11:26
